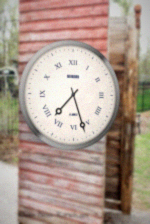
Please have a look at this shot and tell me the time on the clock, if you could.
7:27
